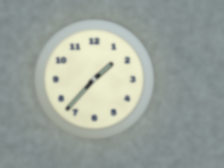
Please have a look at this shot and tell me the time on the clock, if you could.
1:37
